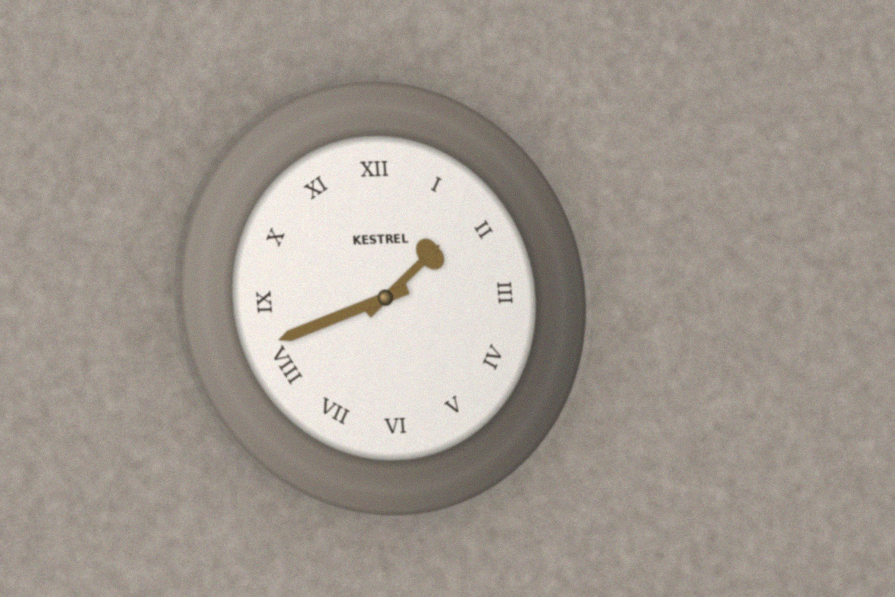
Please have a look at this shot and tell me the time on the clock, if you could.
1:42
